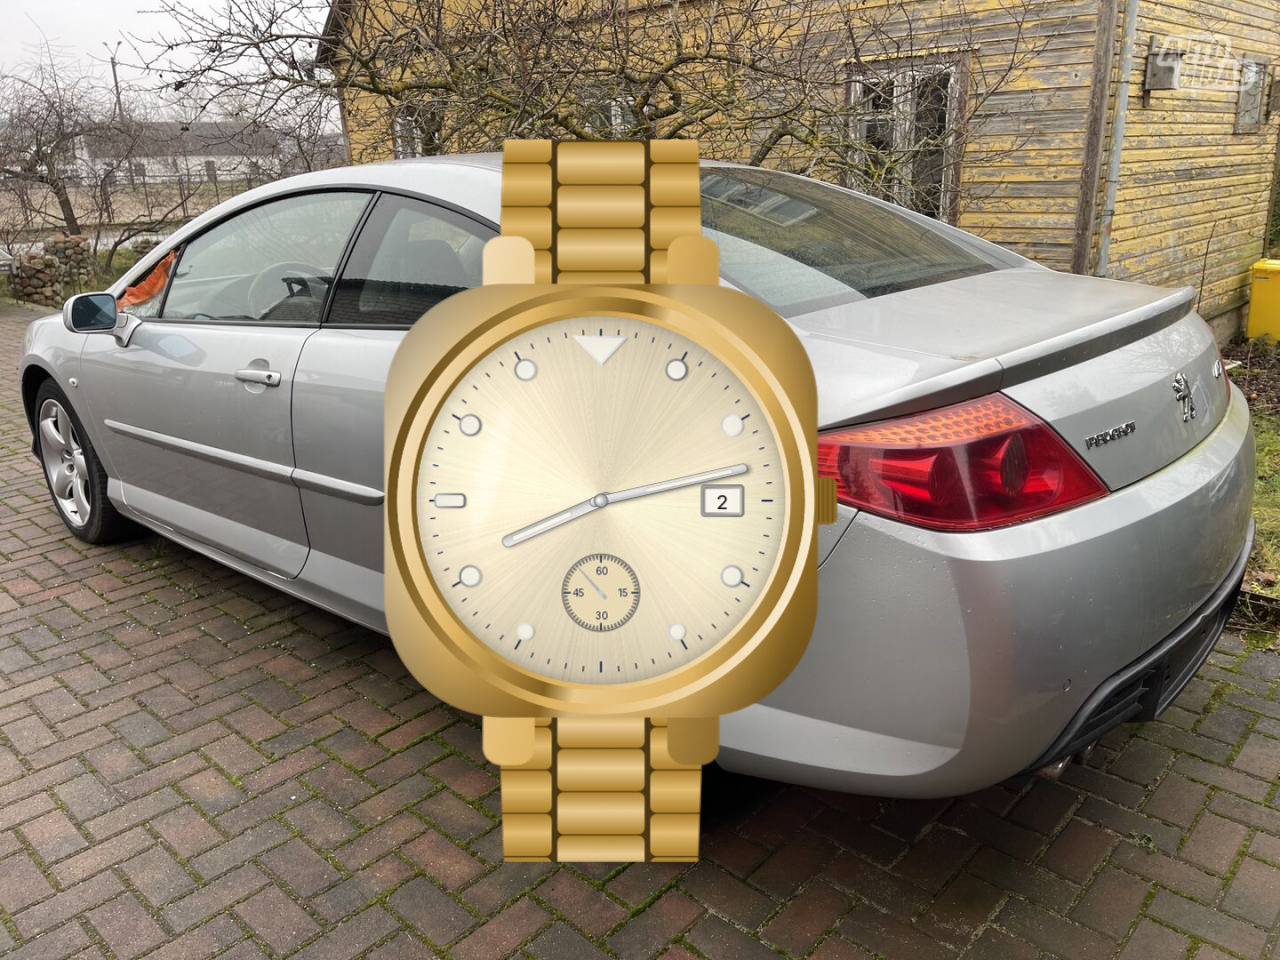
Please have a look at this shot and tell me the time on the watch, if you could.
8:12:53
